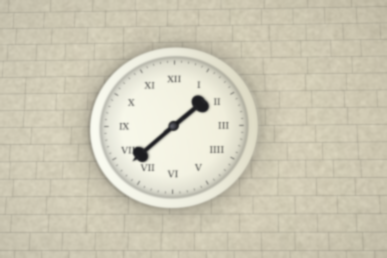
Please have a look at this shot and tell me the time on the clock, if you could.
1:38
